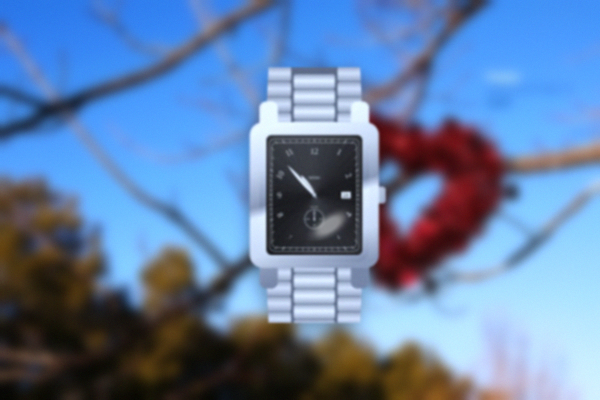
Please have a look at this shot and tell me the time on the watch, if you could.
10:53
